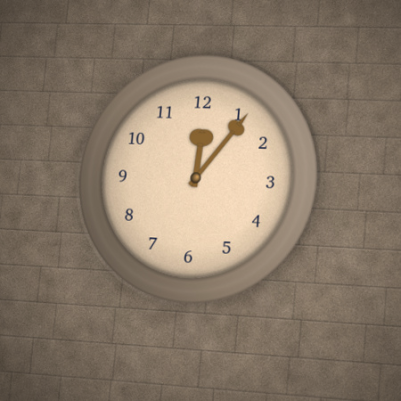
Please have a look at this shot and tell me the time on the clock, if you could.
12:06
